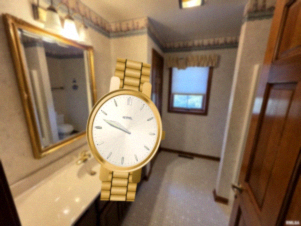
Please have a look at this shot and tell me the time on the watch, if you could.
9:48
